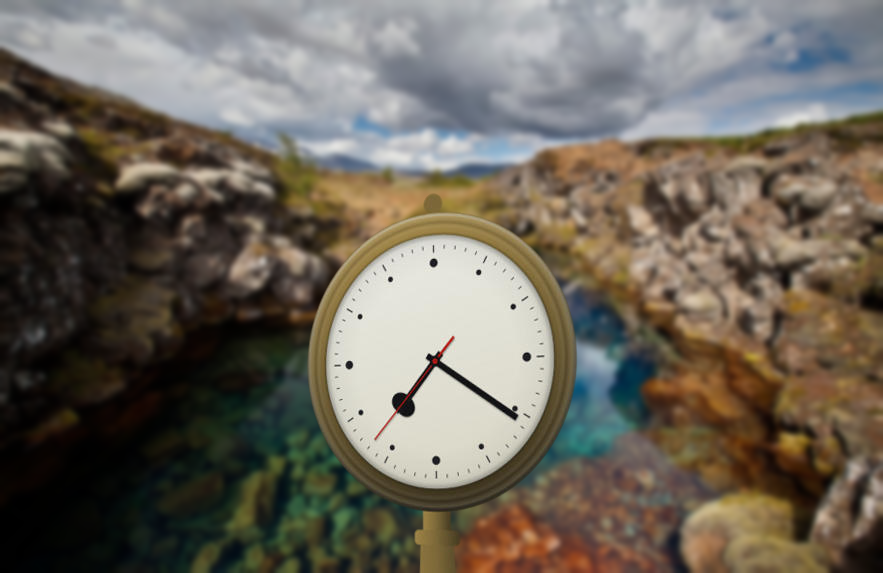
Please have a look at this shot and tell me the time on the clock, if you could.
7:20:37
